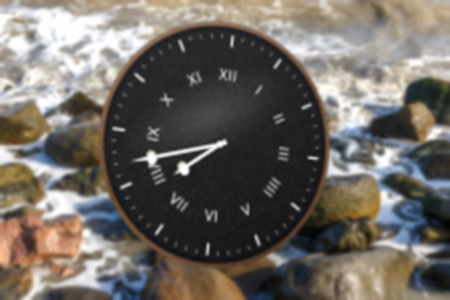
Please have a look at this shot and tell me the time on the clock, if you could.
7:42
